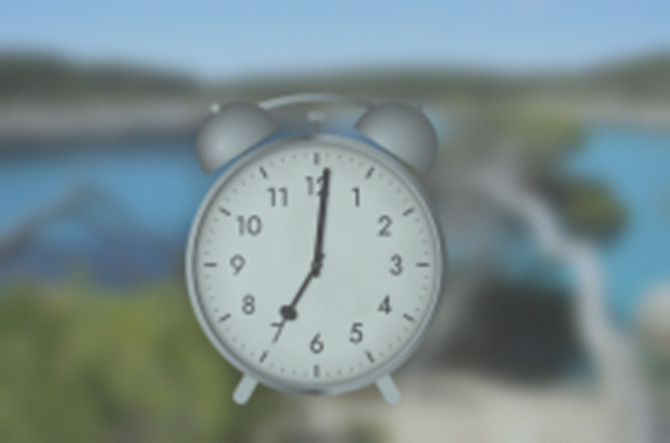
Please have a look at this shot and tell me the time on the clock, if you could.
7:01
